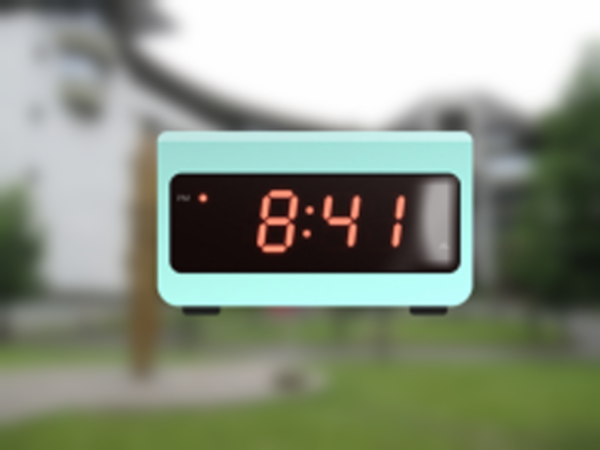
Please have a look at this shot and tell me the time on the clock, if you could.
8:41
